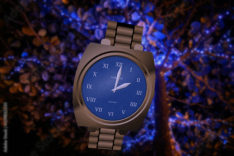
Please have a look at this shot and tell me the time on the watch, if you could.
2:01
